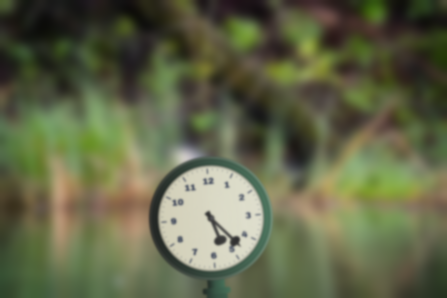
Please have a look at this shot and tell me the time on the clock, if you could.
5:23
